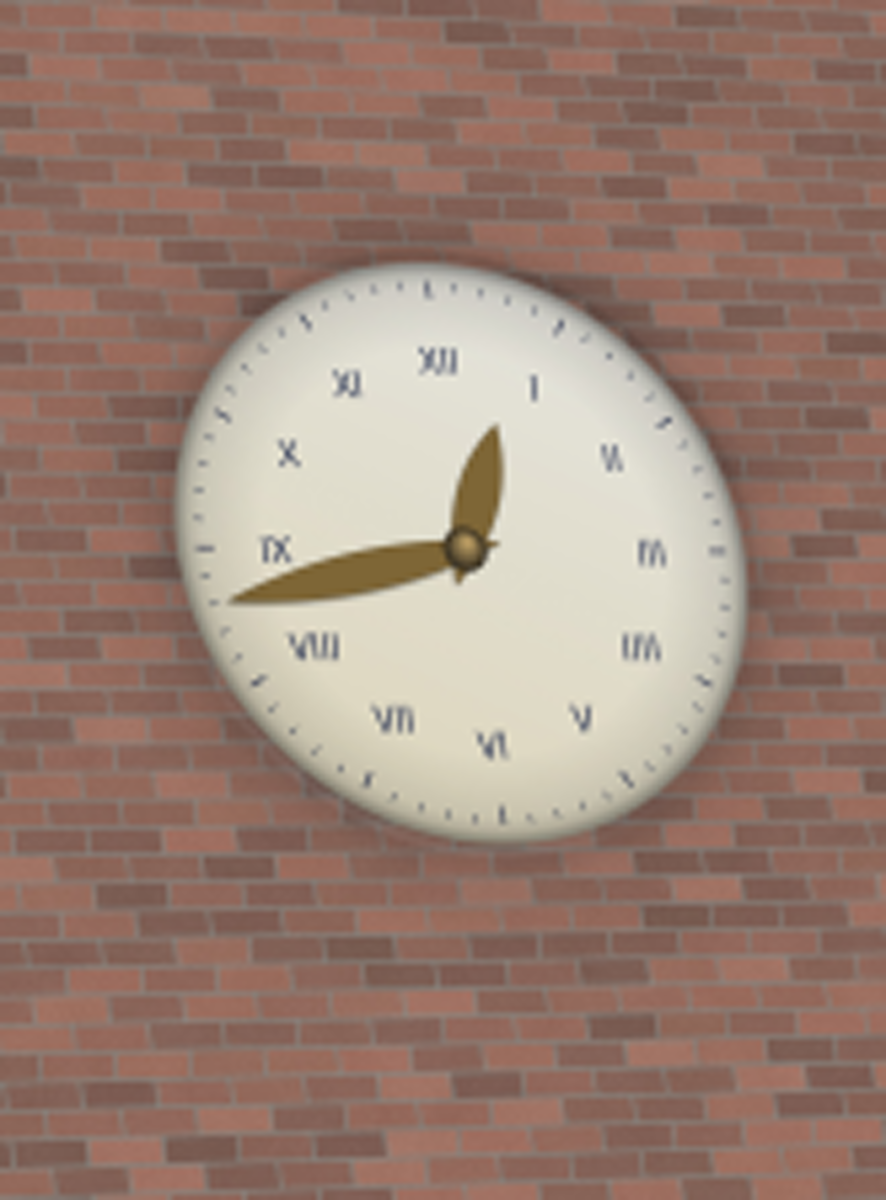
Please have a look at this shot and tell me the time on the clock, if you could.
12:43
